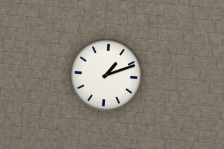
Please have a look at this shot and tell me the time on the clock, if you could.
1:11
